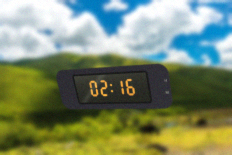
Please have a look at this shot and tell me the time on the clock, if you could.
2:16
